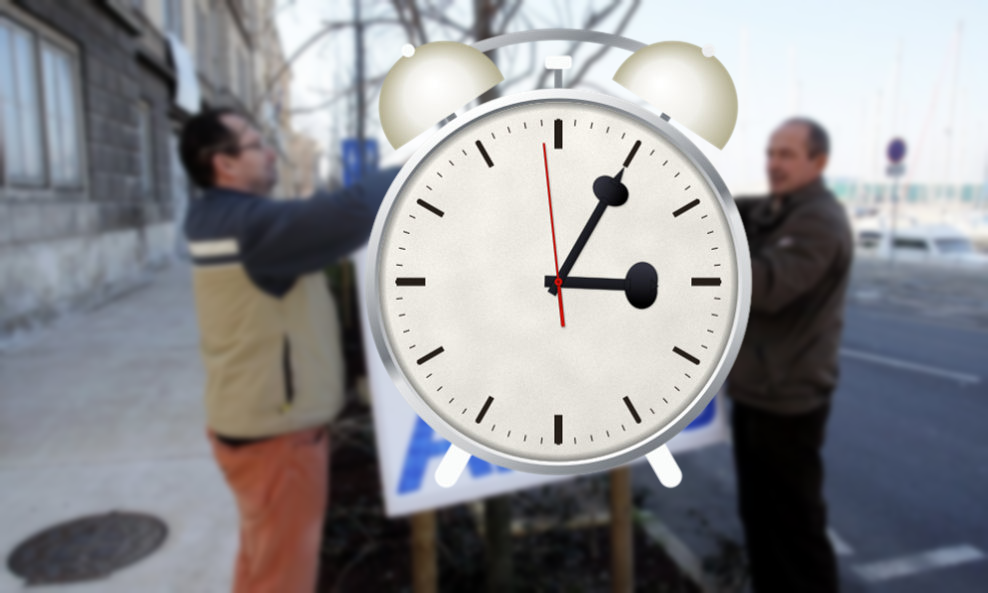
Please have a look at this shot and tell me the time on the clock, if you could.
3:04:59
